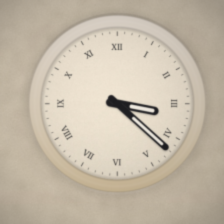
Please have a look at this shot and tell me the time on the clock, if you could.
3:22
